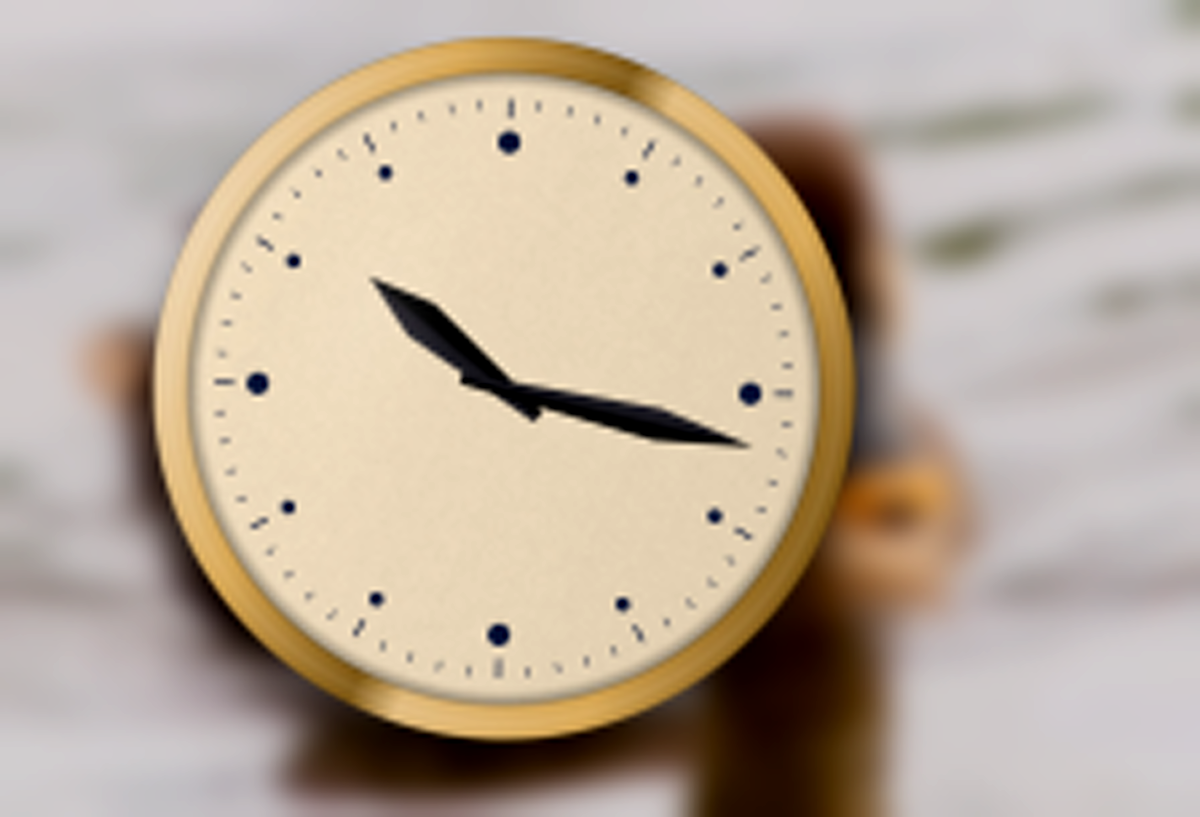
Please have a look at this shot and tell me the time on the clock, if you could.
10:17
